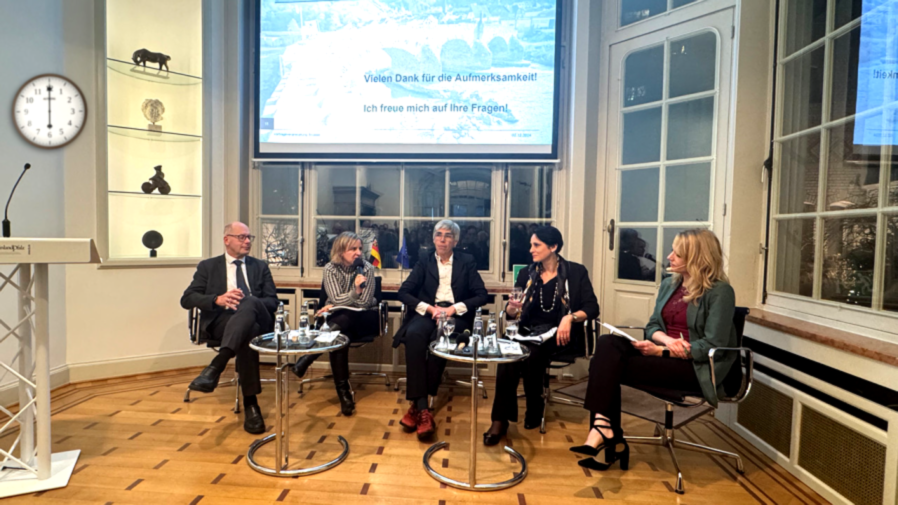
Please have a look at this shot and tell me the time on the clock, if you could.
6:00
